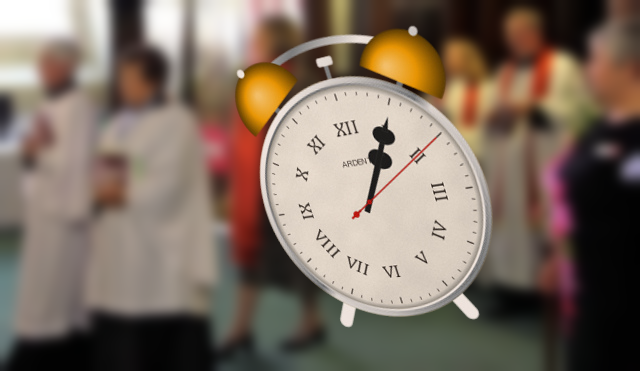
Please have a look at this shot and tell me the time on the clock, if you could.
1:05:10
